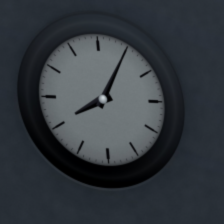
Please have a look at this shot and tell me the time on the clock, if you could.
8:05
